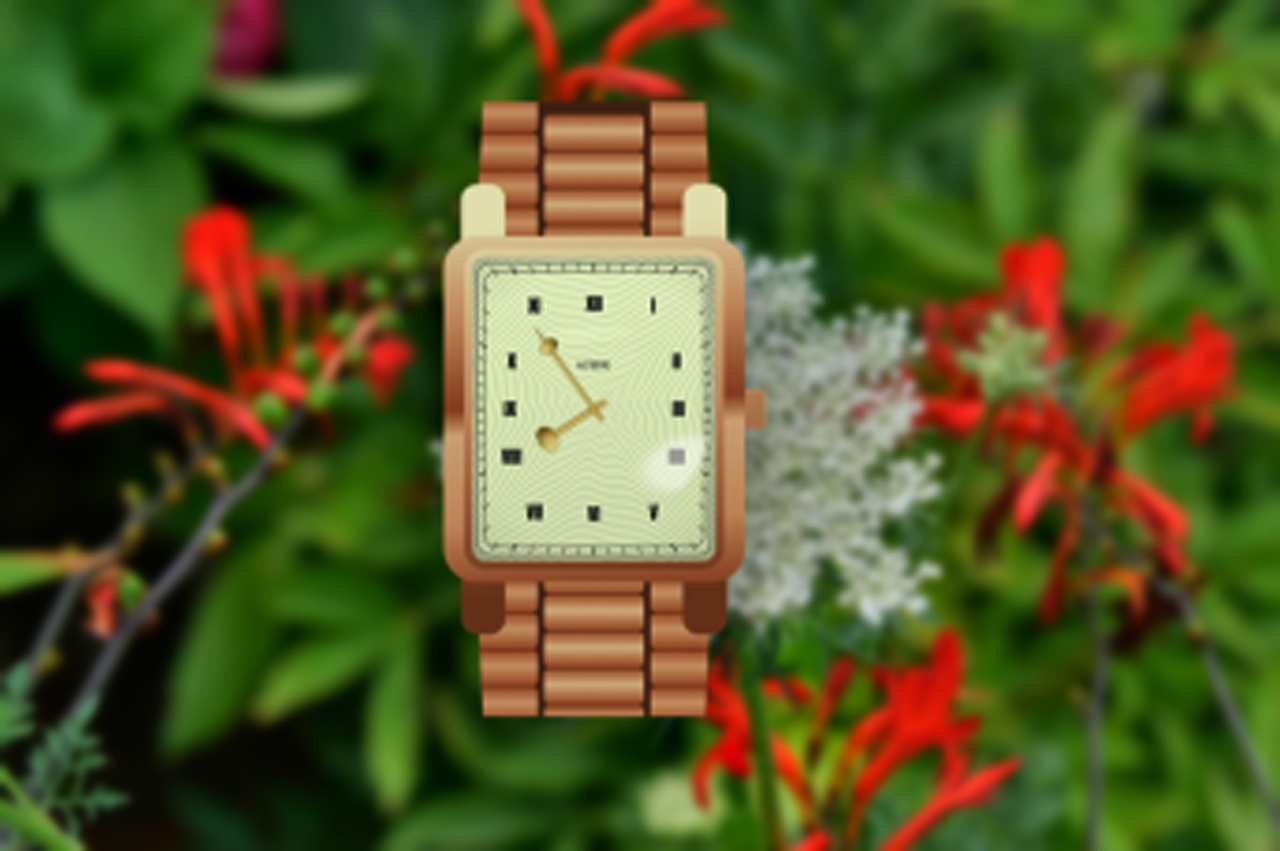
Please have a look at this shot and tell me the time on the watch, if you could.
7:54
